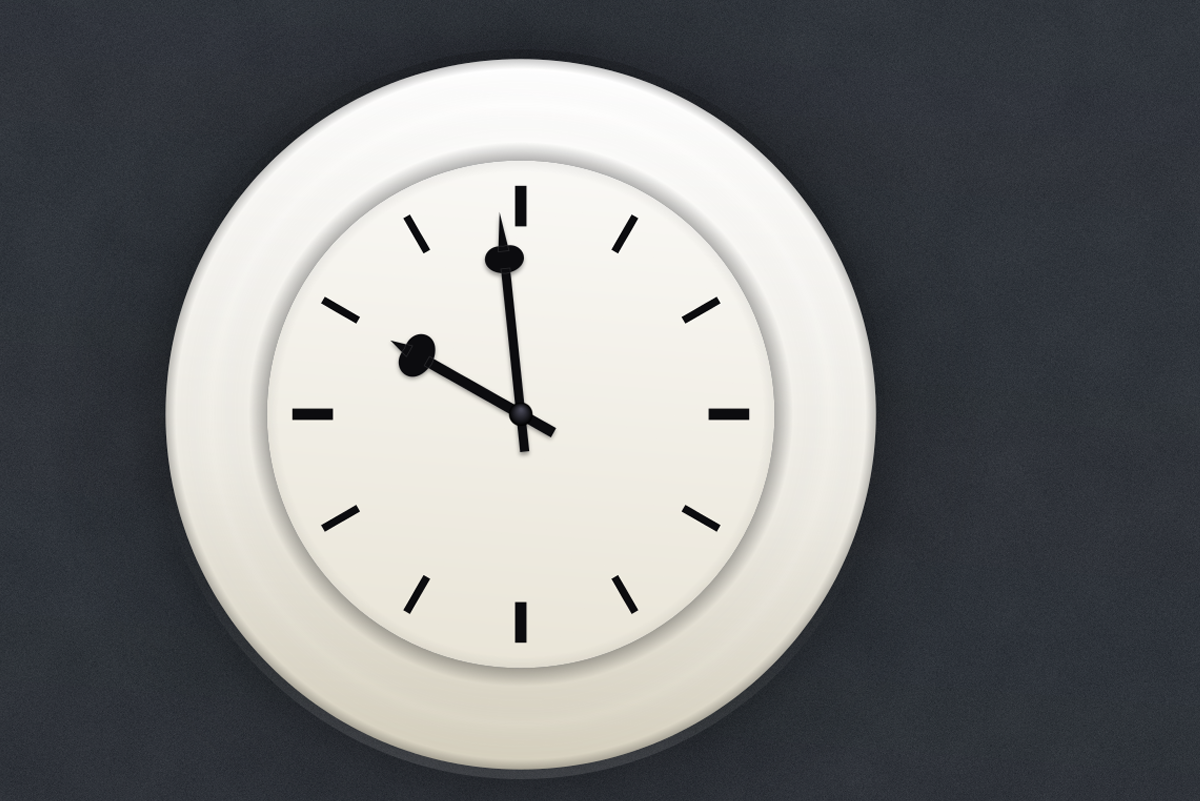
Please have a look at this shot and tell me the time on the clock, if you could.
9:59
